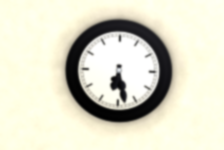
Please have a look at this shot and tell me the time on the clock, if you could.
6:28
